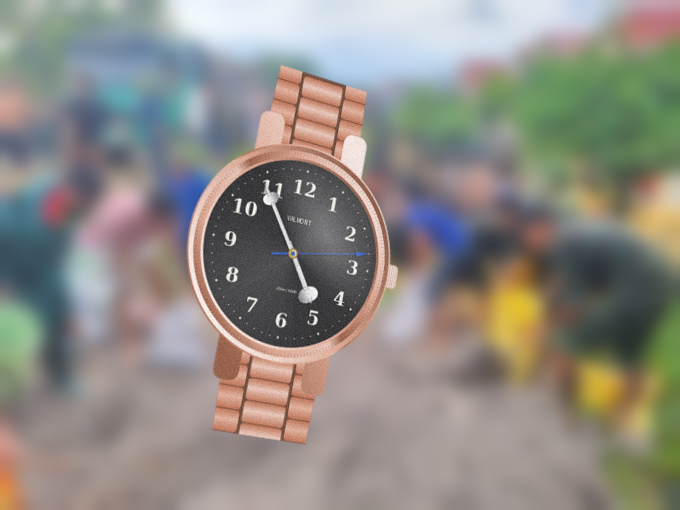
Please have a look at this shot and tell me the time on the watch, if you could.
4:54:13
